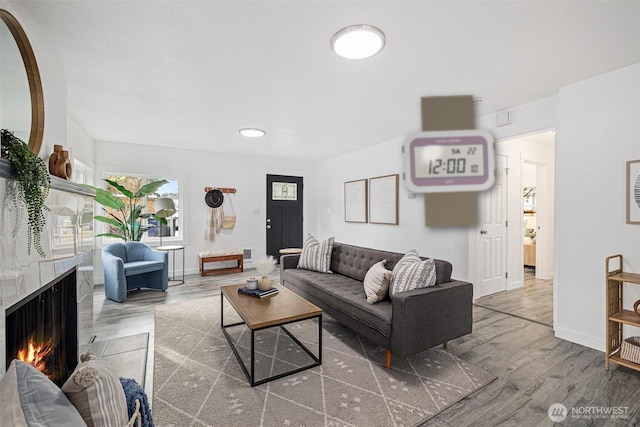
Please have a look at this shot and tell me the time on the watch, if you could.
12:00
